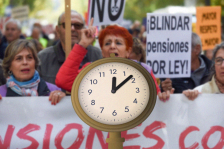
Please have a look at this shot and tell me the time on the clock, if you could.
12:08
